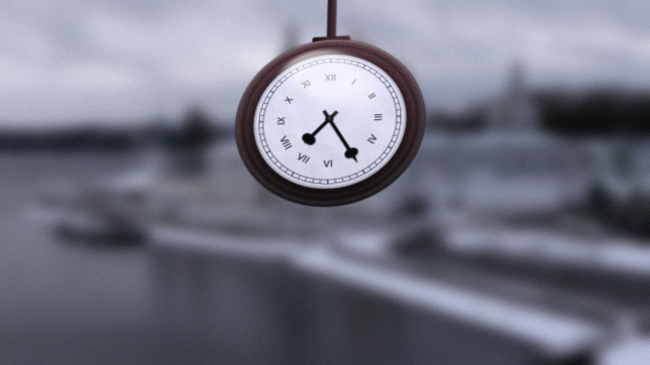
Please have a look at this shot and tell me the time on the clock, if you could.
7:25
